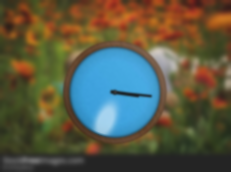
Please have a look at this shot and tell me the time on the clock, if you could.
3:16
